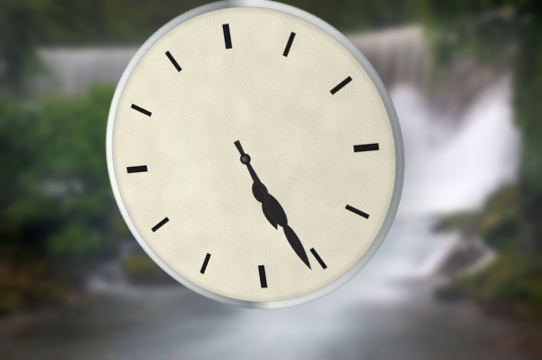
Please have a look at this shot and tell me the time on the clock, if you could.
5:26
